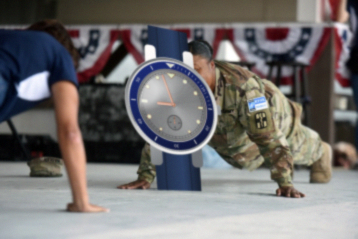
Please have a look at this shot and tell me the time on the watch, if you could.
8:57
